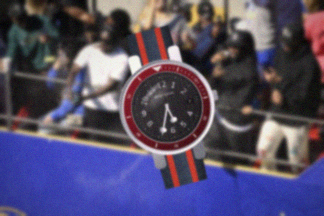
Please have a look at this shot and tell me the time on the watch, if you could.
5:34
